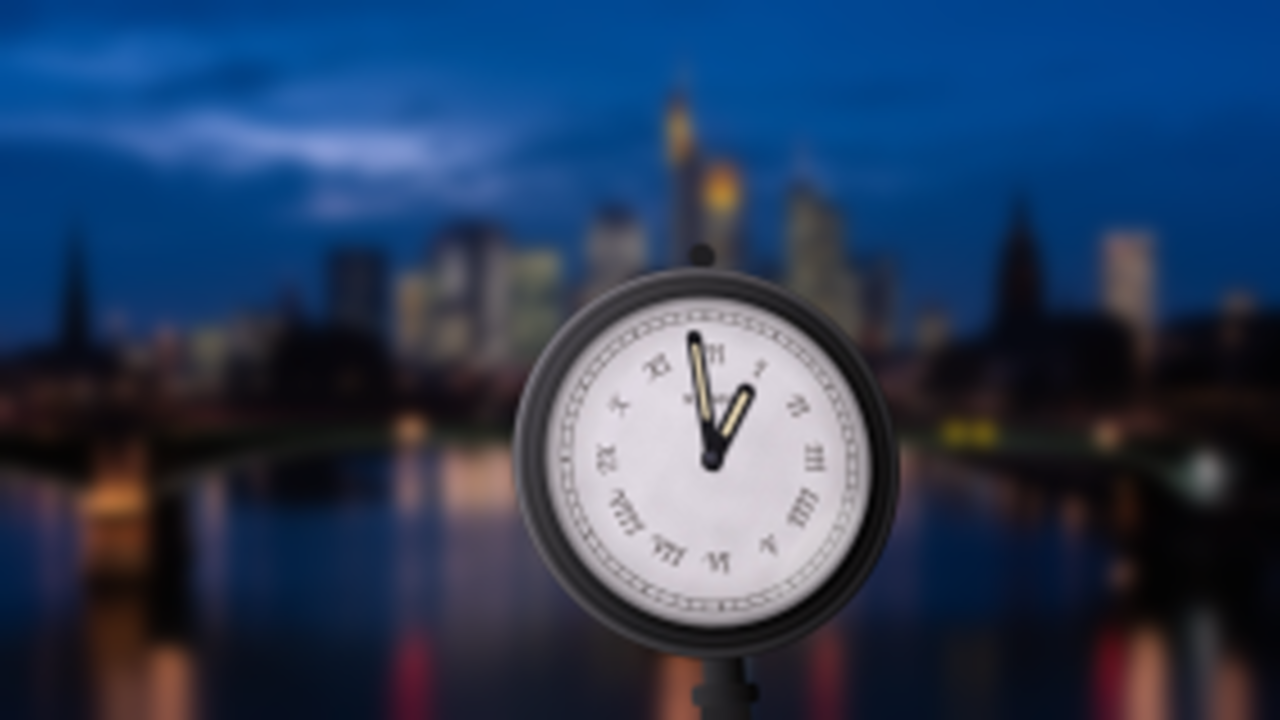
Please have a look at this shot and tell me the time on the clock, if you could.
12:59
